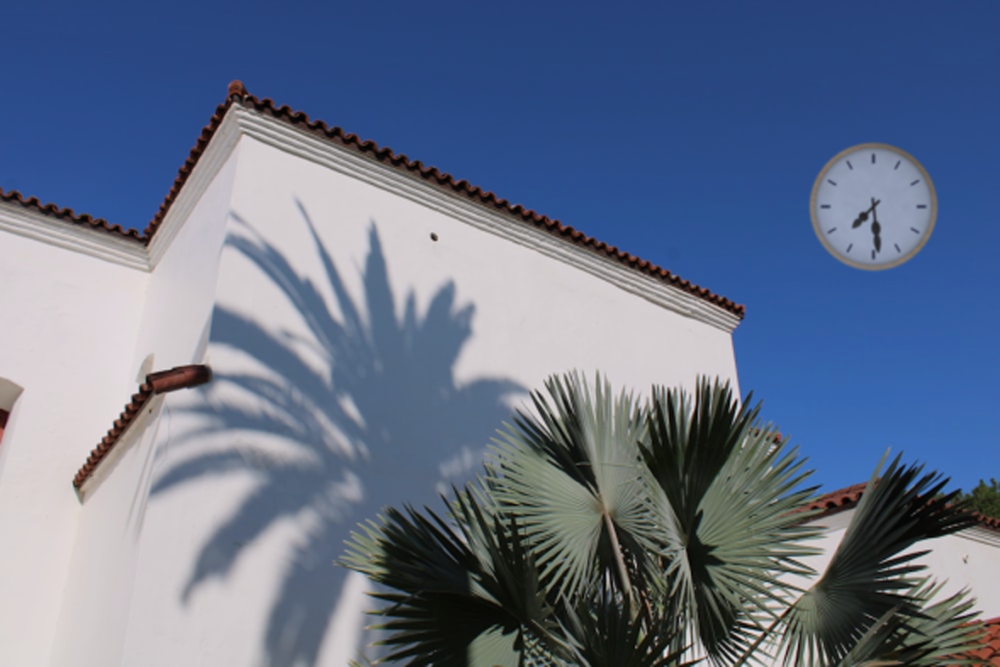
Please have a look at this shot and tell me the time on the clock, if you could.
7:29
